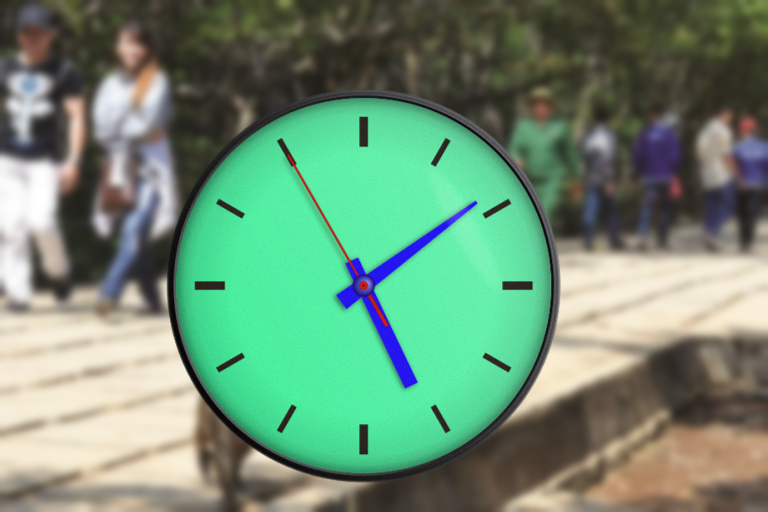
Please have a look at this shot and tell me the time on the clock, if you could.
5:08:55
